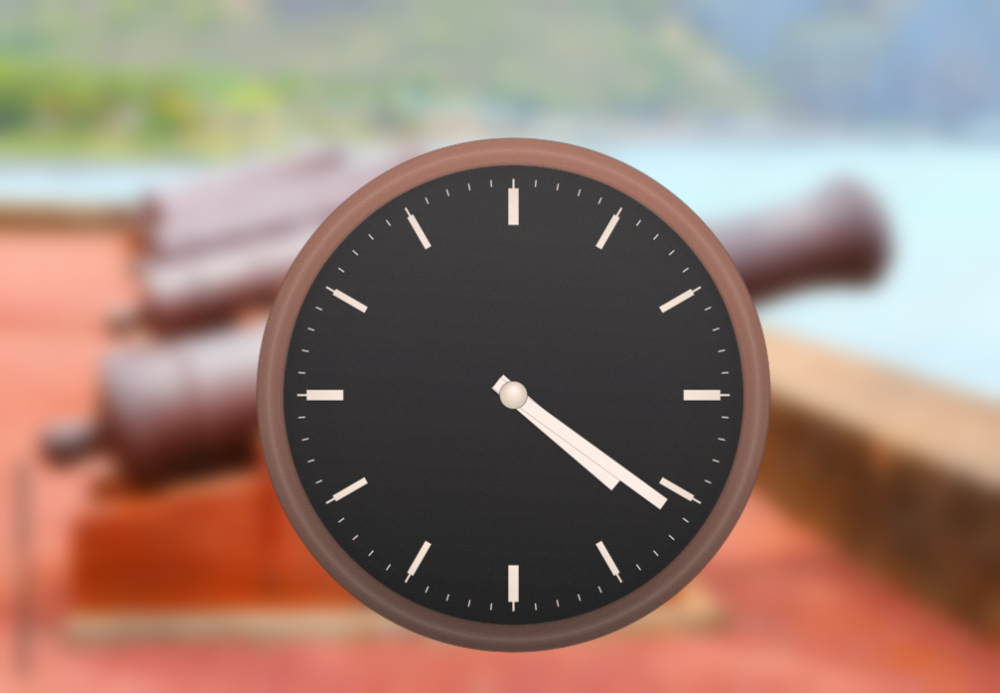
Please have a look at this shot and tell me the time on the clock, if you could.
4:21
